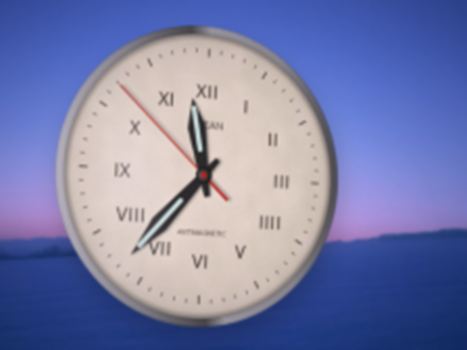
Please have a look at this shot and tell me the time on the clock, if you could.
11:36:52
